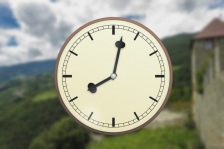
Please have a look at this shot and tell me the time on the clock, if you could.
8:02
